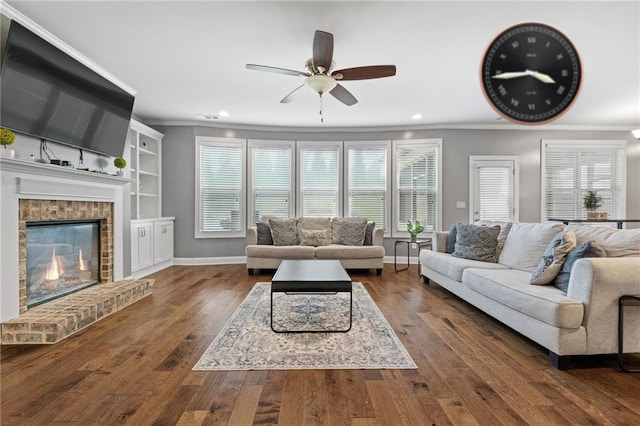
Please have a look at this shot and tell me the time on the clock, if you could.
3:44
